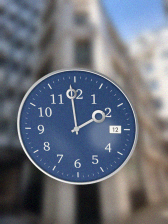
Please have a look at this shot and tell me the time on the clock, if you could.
1:59
